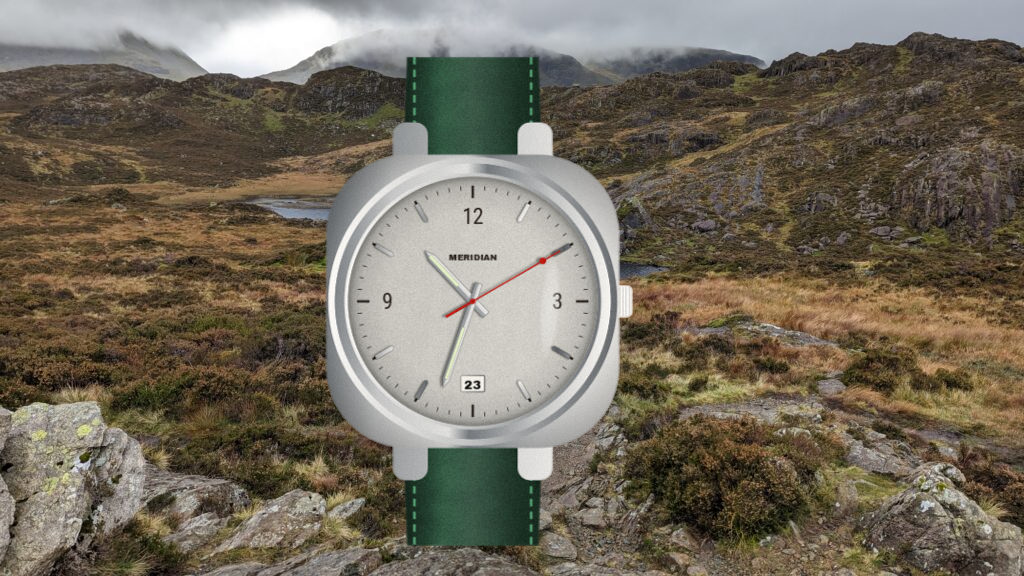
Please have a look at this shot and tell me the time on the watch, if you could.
10:33:10
